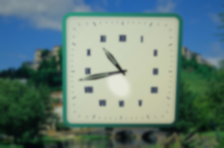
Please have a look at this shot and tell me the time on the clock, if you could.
10:43
